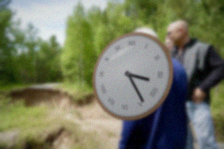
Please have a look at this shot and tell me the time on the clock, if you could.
3:24
